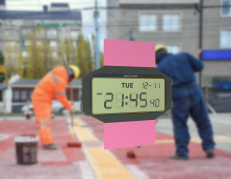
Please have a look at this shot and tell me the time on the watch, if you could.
21:45:40
